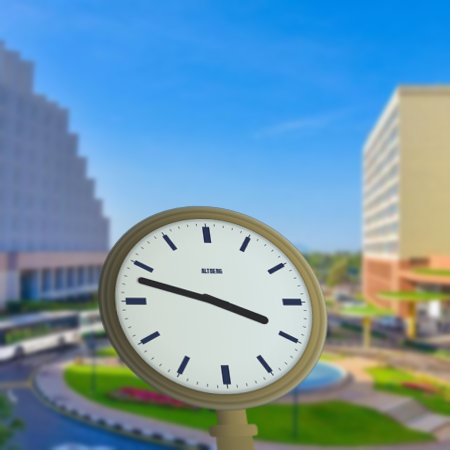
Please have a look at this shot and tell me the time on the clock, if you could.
3:48
